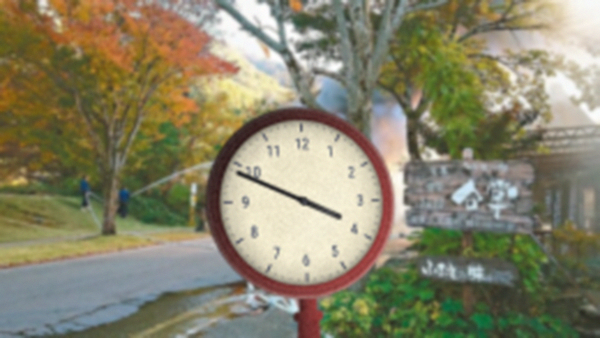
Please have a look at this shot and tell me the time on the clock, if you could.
3:49
